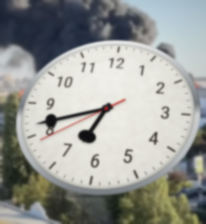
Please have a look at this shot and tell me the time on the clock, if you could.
6:41:39
